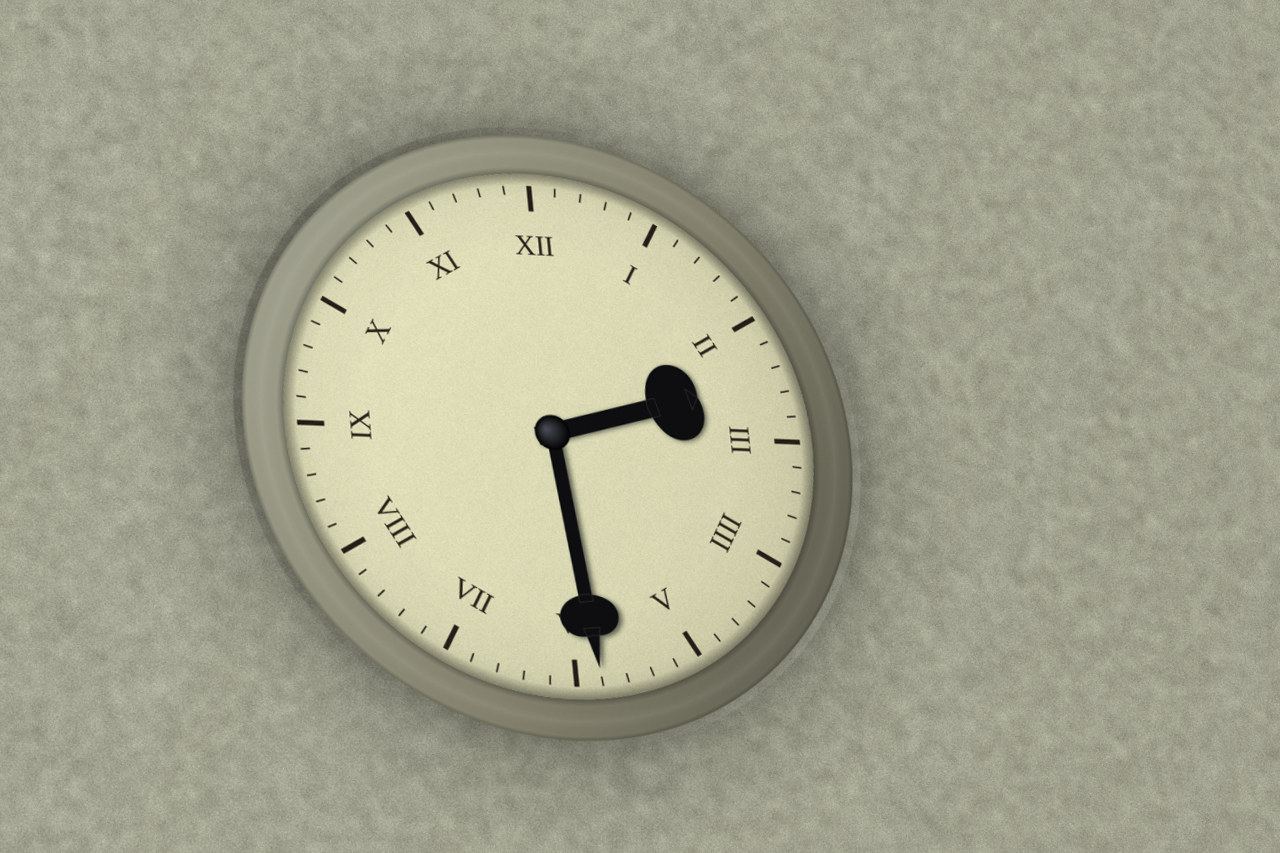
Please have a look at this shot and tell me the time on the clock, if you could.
2:29
